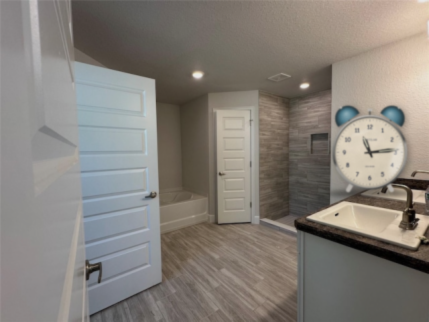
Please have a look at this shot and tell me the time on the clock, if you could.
11:14
